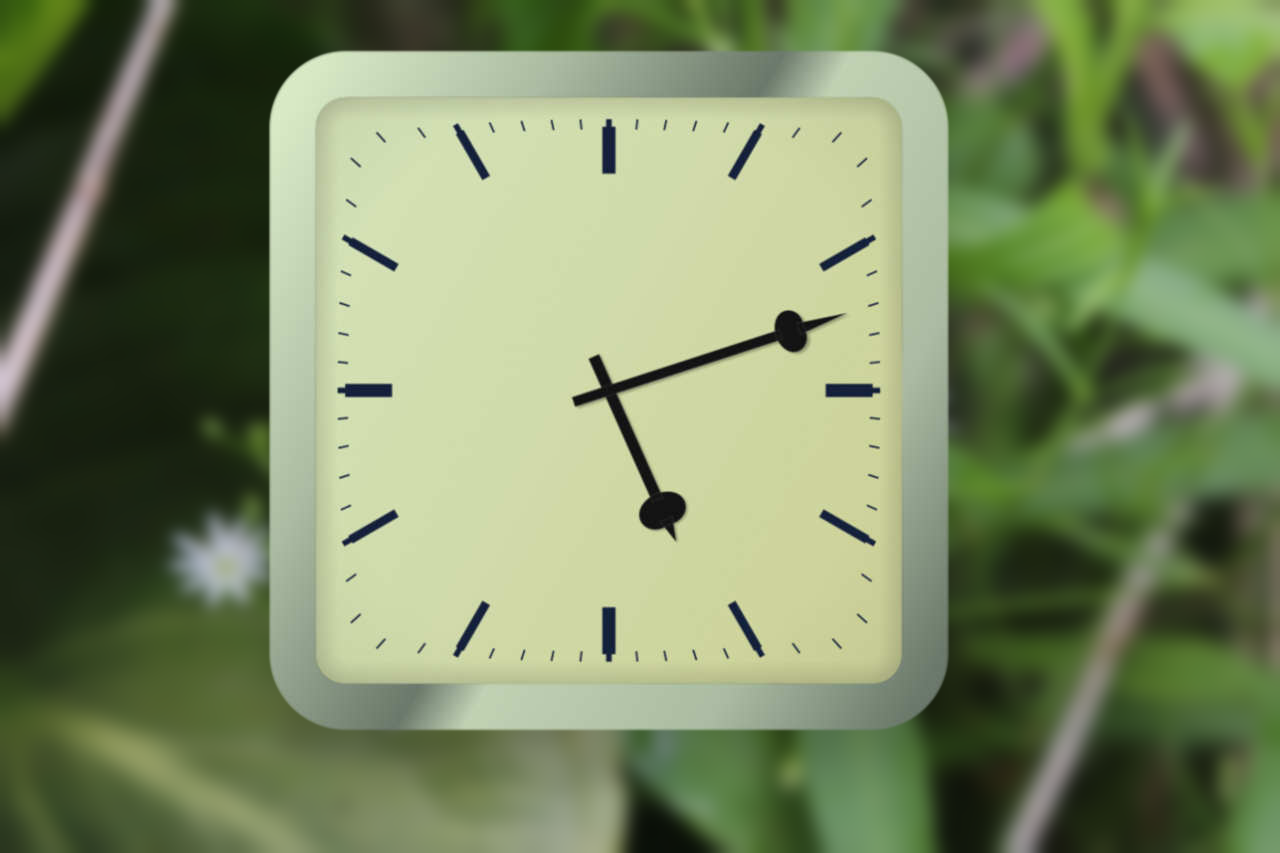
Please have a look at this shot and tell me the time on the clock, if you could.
5:12
